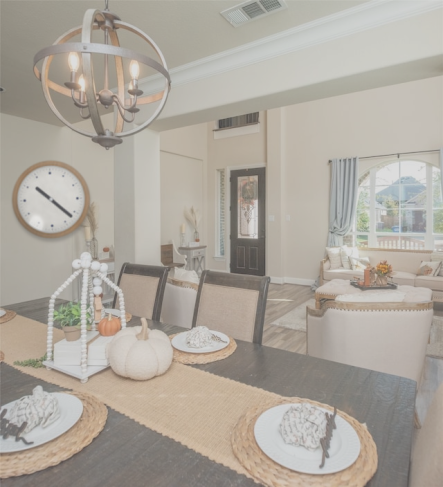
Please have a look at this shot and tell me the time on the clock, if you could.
10:22
